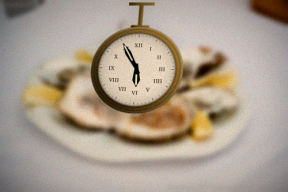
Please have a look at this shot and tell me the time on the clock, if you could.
5:55
